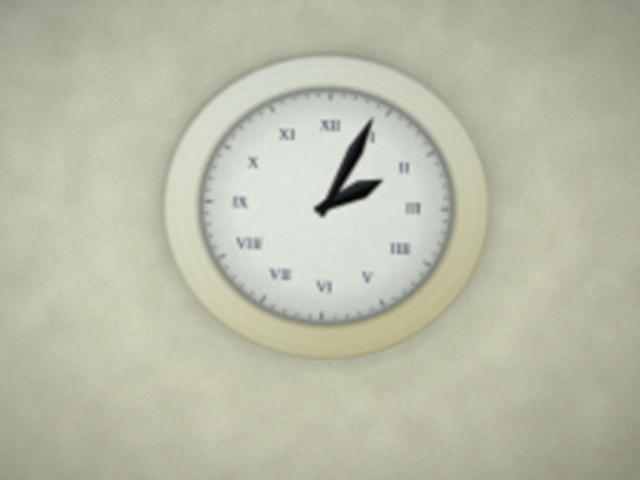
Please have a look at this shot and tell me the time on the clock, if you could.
2:04
